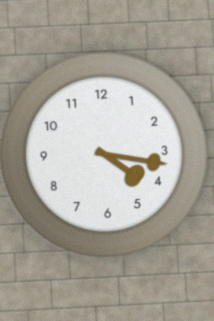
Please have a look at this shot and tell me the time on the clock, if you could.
4:17
